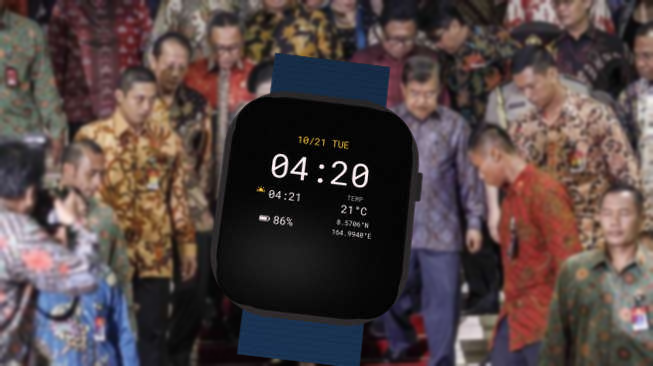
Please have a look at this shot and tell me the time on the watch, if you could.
4:20
